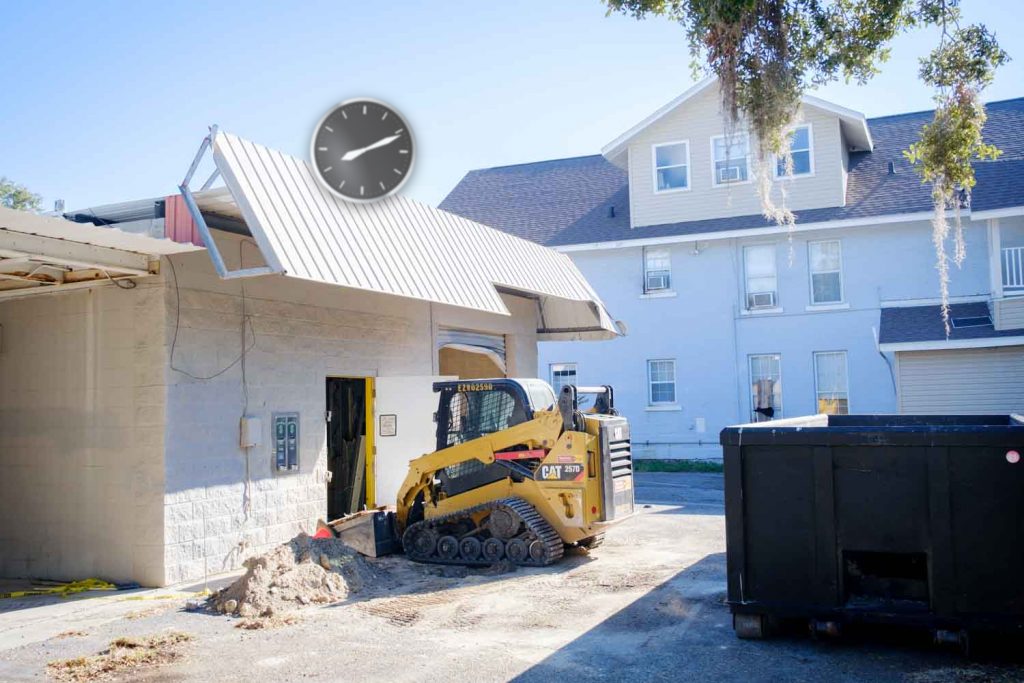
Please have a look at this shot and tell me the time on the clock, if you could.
8:11
